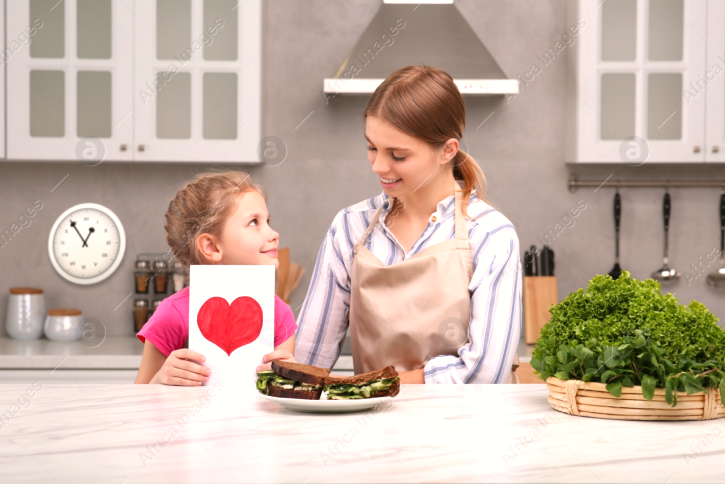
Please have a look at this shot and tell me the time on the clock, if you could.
12:54
